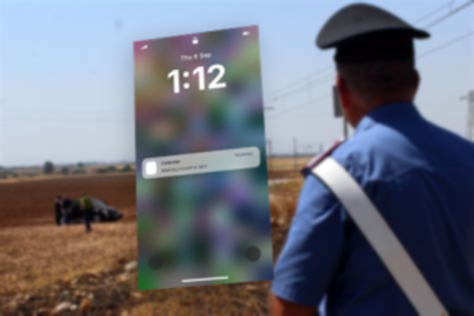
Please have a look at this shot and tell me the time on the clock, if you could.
1:12
